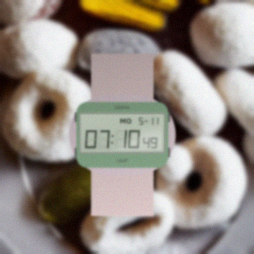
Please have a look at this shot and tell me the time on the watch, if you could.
7:10:49
